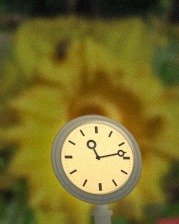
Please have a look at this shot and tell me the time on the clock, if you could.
11:13
